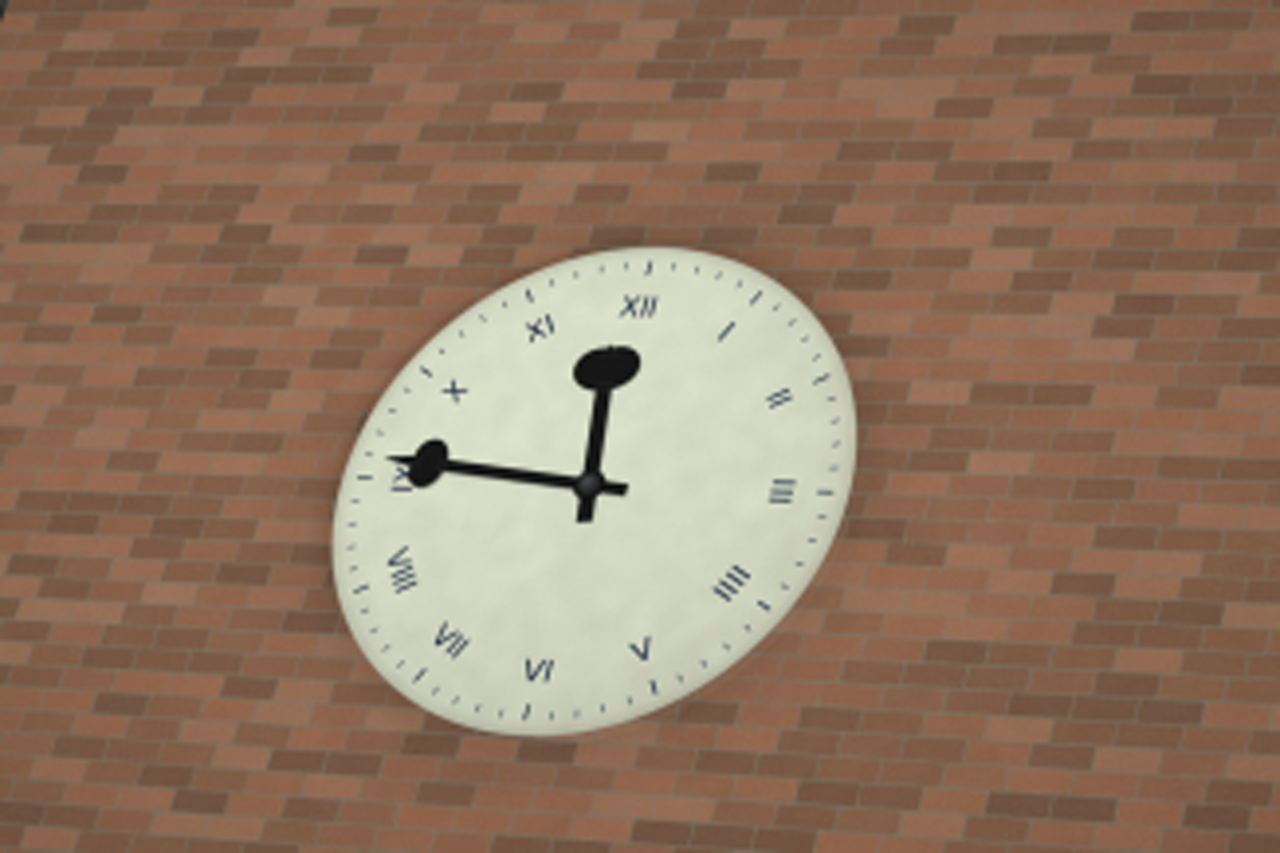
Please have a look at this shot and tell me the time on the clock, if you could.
11:46
